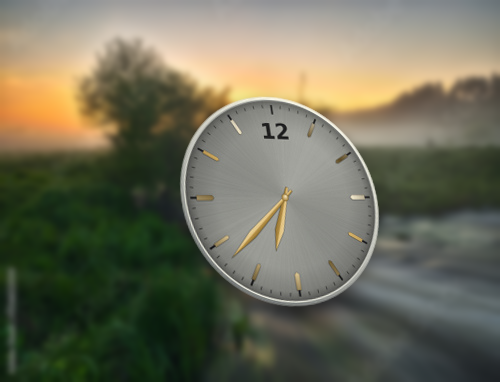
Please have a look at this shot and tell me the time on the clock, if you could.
6:38
